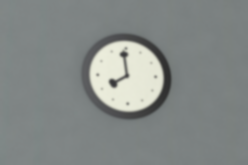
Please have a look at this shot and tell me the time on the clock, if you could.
7:59
